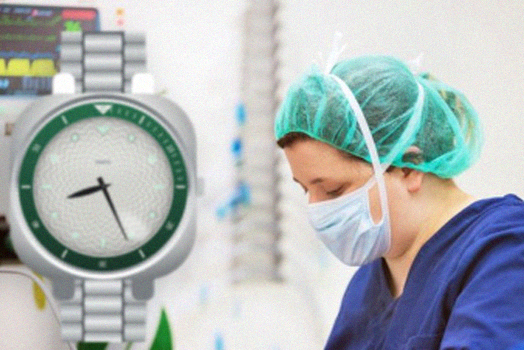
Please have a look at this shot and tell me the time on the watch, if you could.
8:26
